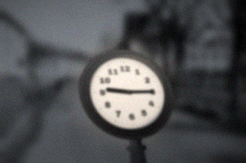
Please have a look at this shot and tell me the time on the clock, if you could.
9:15
